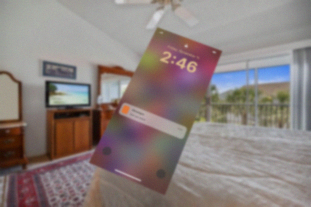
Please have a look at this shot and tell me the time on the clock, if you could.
2:46
